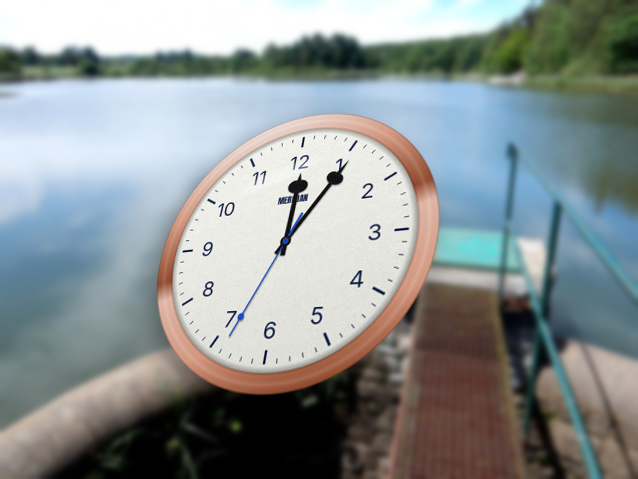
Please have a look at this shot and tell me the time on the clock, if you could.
12:05:34
